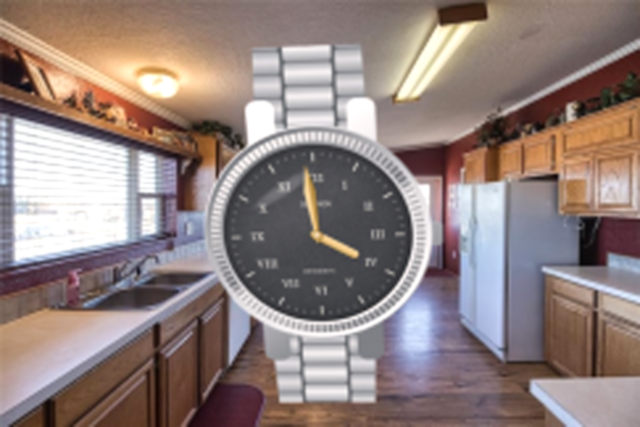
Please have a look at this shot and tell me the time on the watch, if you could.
3:59
